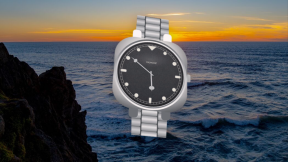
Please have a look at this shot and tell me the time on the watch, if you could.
5:51
